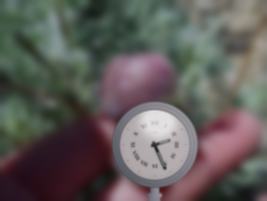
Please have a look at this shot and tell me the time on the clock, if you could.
2:26
